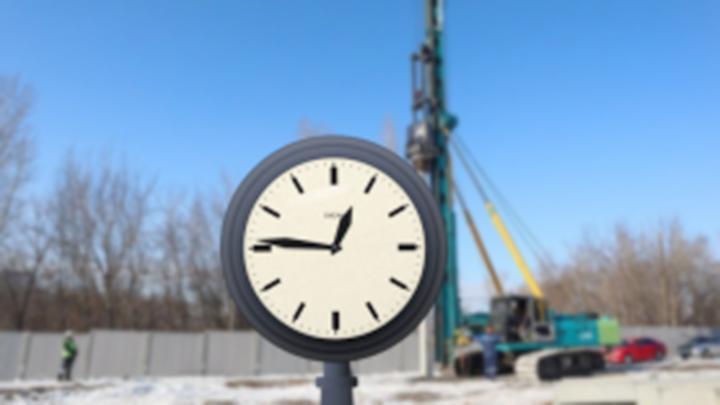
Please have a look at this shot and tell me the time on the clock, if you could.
12:46
